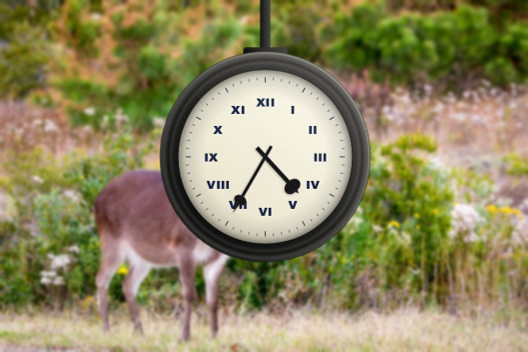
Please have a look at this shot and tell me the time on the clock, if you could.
4:35
